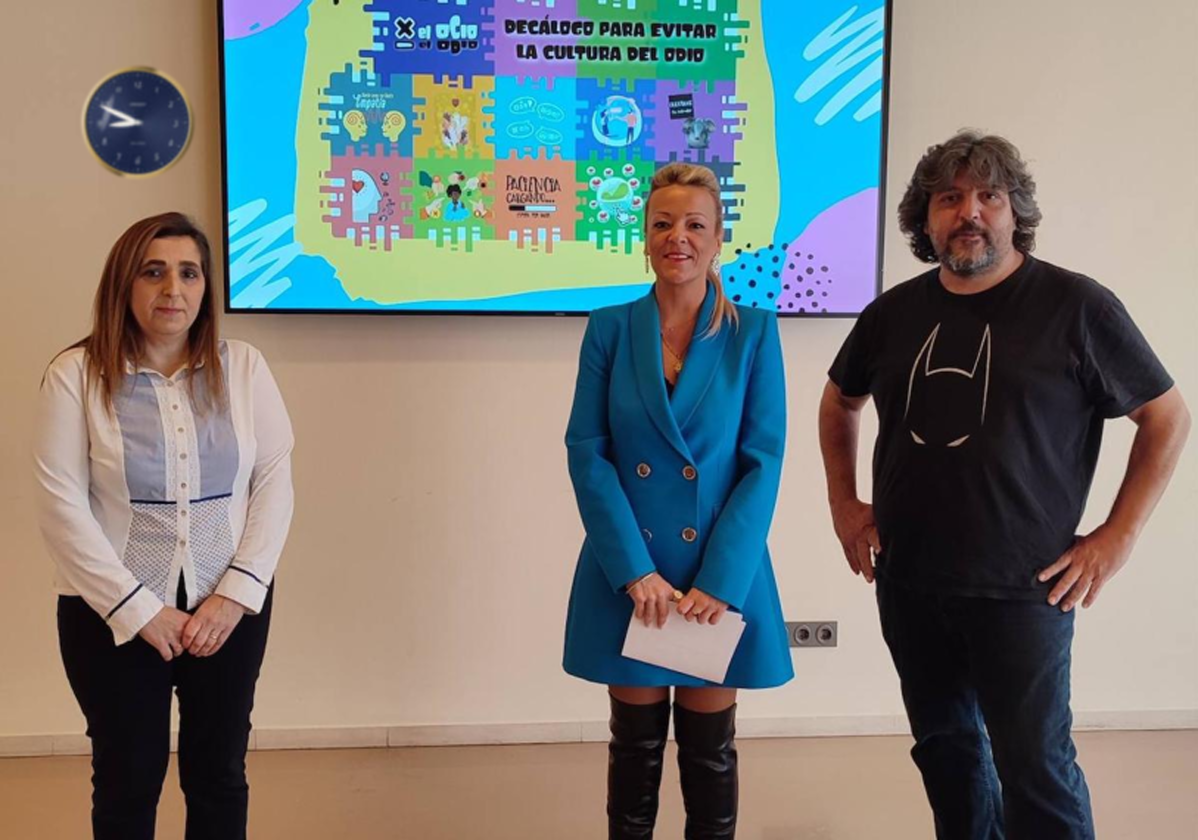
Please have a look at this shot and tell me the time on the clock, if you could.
8:49
